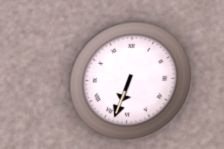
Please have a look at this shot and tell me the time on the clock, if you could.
6:33
